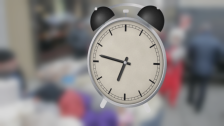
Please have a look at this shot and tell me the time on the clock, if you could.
6:47
